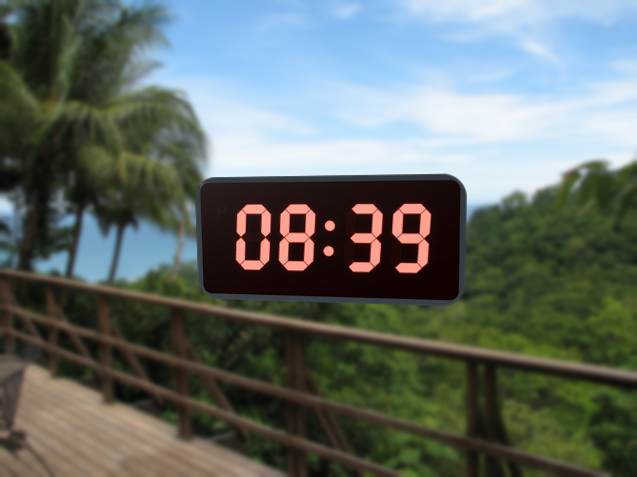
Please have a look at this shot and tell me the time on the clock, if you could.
8:39
